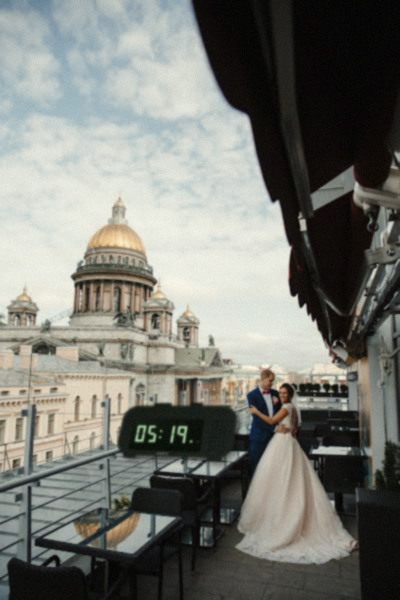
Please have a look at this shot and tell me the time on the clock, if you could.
5:19
